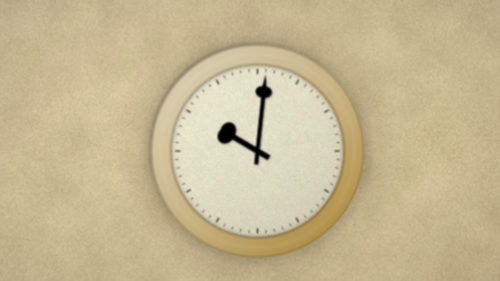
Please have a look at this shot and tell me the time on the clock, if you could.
10:01
